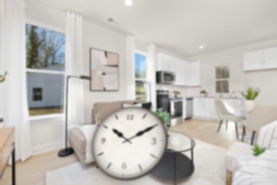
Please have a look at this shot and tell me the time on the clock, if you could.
10:10
